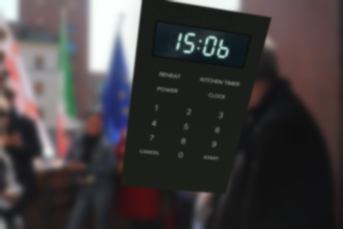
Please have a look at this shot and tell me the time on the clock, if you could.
15:06
